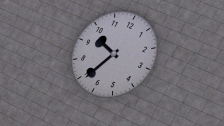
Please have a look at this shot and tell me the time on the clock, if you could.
9:34
